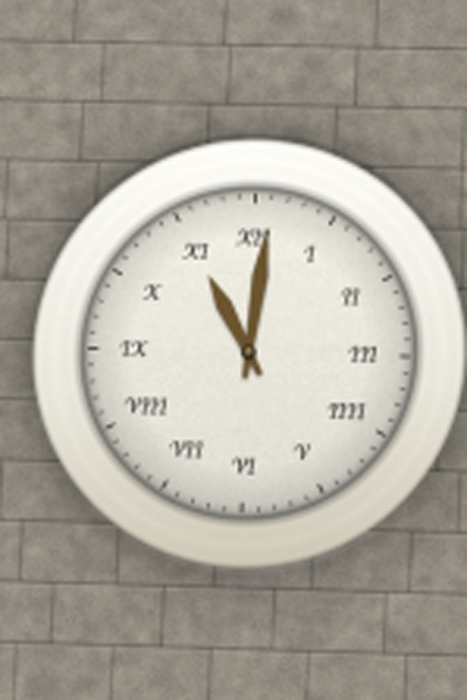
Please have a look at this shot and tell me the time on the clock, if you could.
11:01
